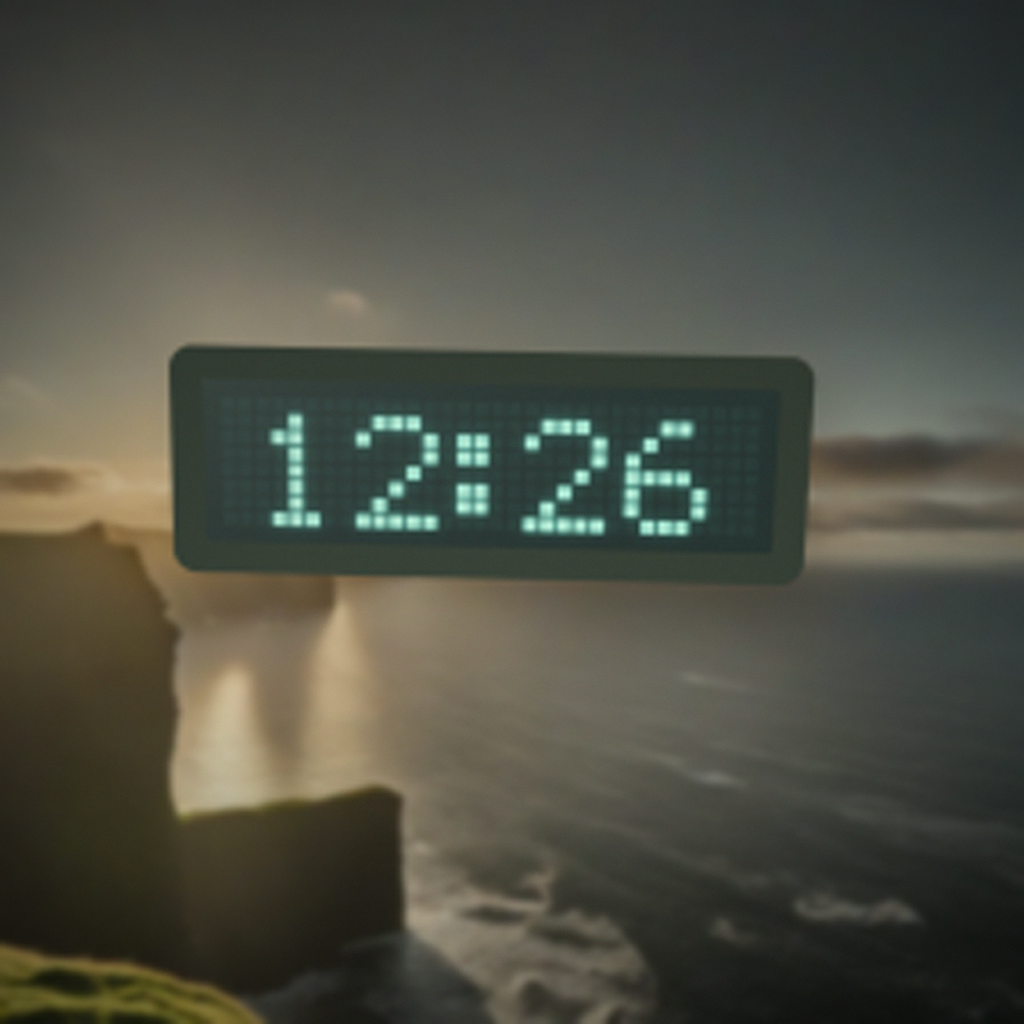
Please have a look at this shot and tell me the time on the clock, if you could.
12:26
